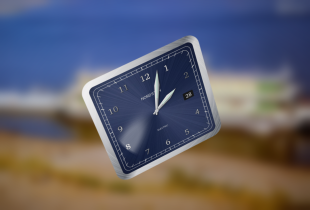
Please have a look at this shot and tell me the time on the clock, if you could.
2:03
